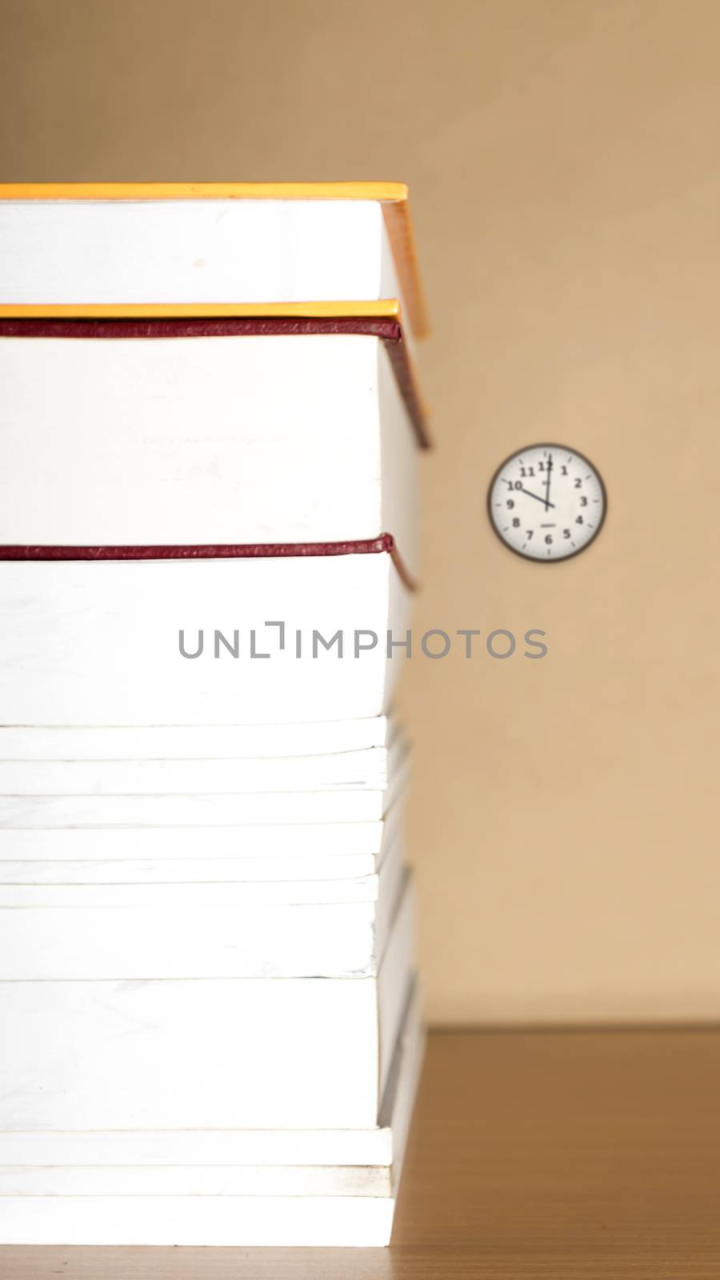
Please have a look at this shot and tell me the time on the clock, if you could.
10:01
